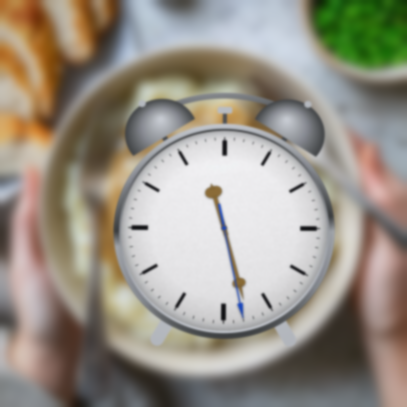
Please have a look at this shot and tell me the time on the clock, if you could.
11:27:28
